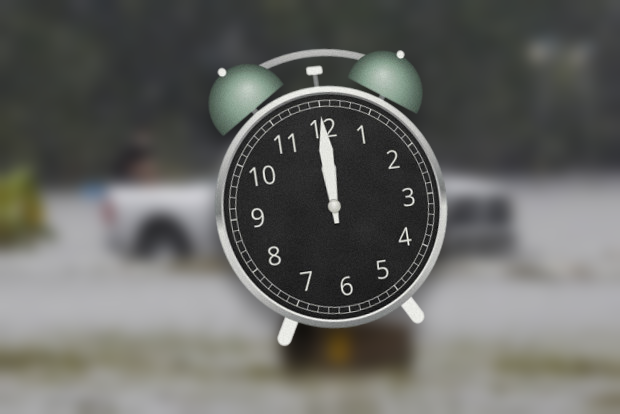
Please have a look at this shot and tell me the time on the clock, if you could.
12:00
